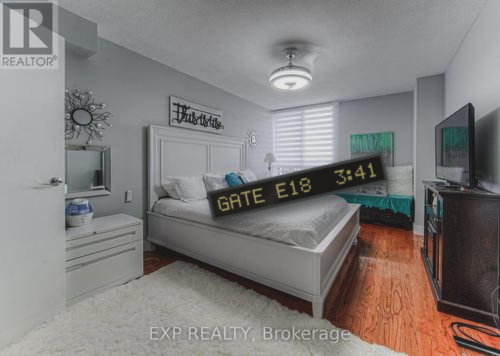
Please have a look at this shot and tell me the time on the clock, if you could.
3:41
